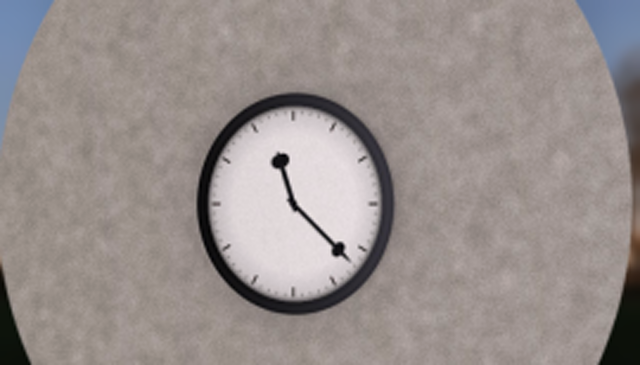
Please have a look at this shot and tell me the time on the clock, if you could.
11:22
